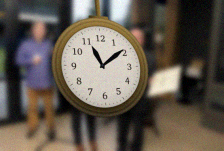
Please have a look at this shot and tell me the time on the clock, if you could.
11:09
